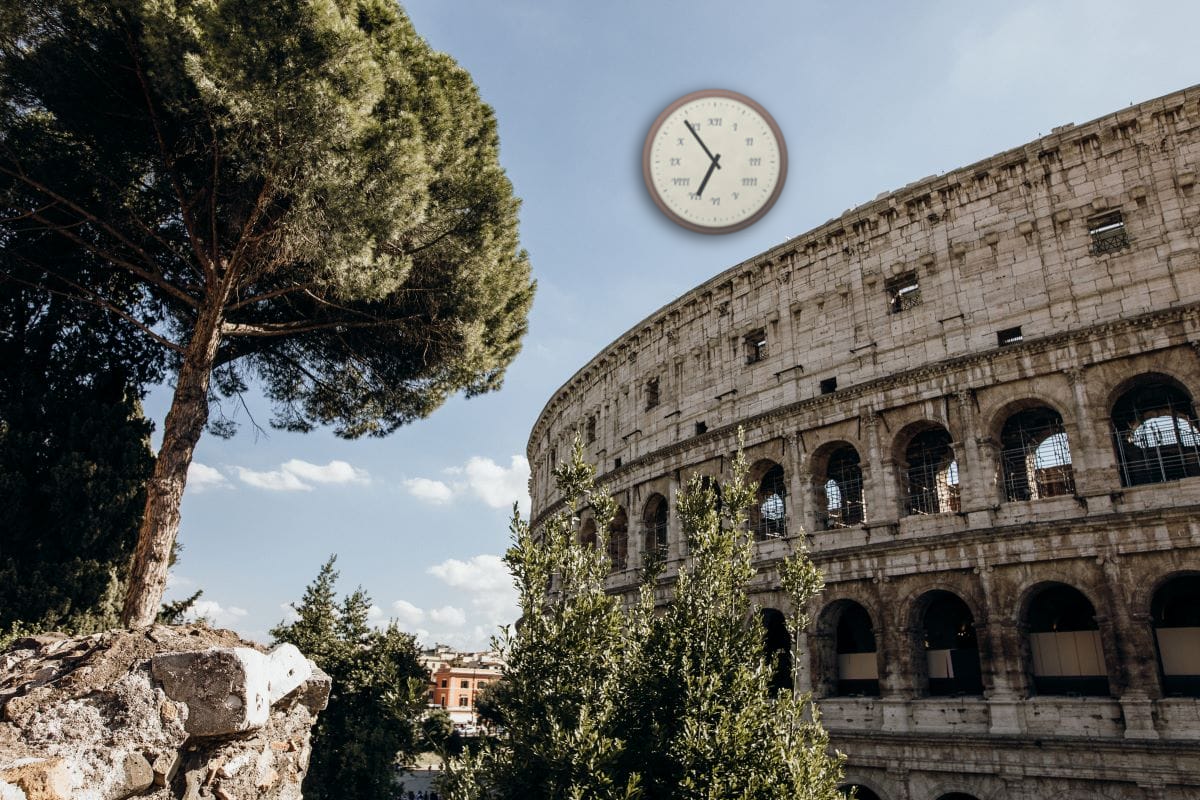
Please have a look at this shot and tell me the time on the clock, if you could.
6:54
